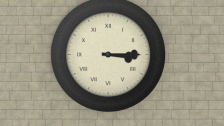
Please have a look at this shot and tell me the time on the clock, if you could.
3:15
